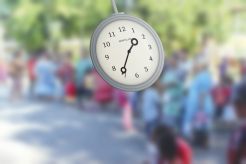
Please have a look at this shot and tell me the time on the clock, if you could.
1:36
